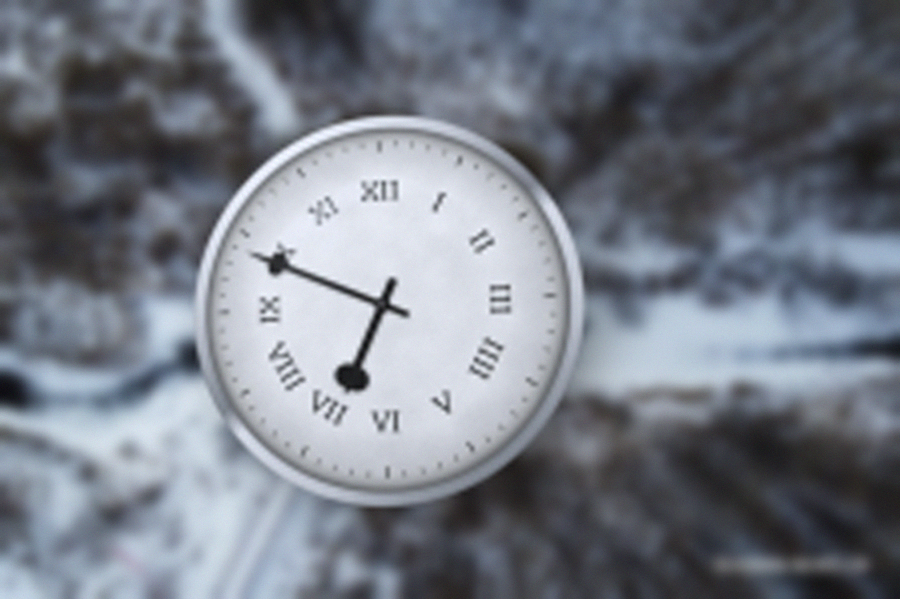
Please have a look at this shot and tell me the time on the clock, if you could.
6:49
